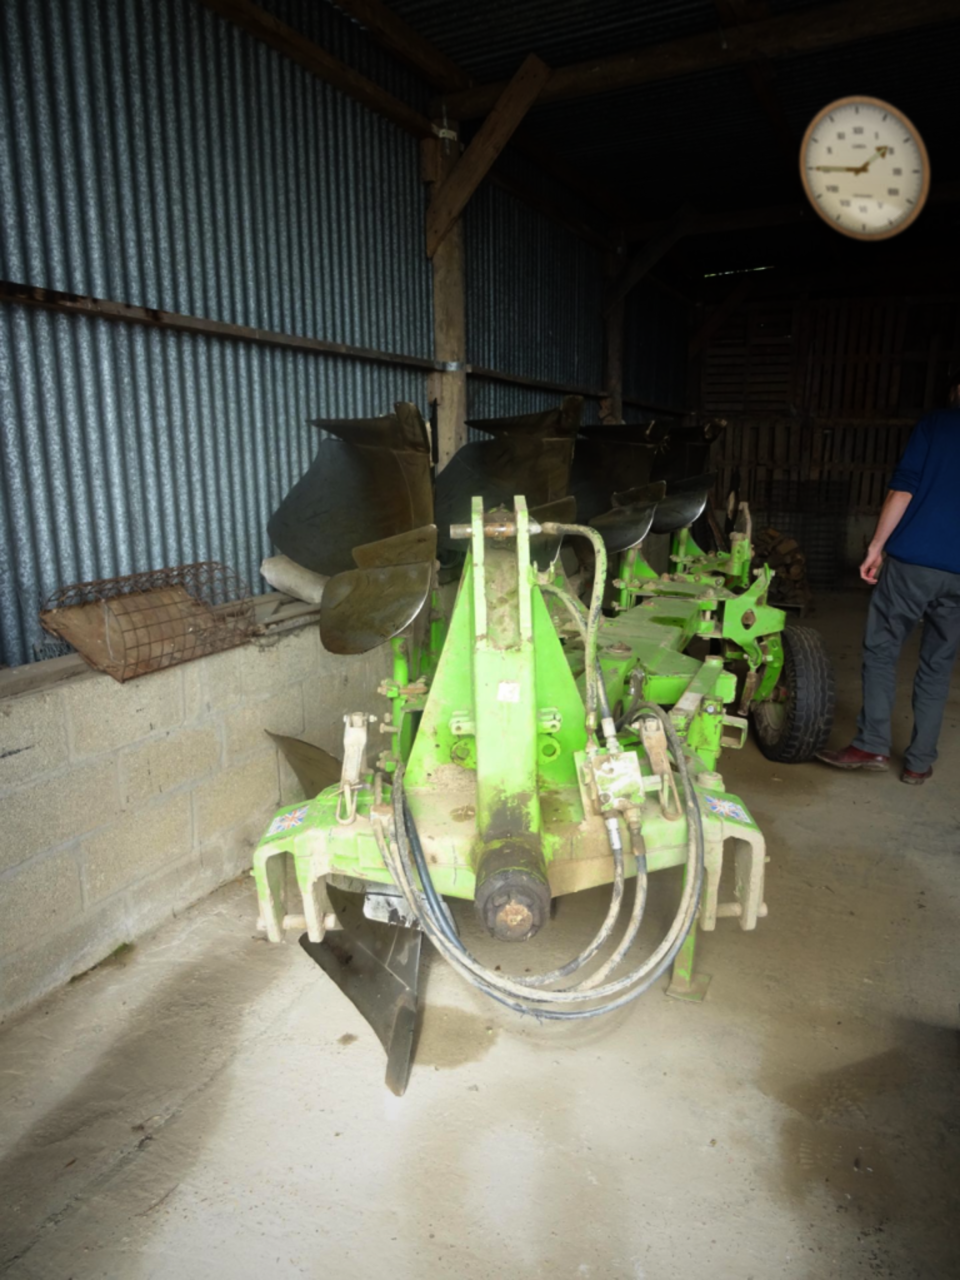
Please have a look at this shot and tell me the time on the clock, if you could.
1:45
